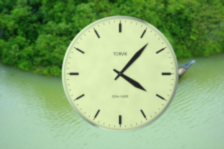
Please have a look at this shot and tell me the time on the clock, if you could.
4:07
